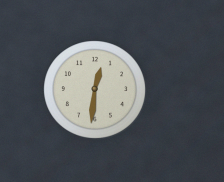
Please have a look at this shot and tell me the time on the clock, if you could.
12:31
